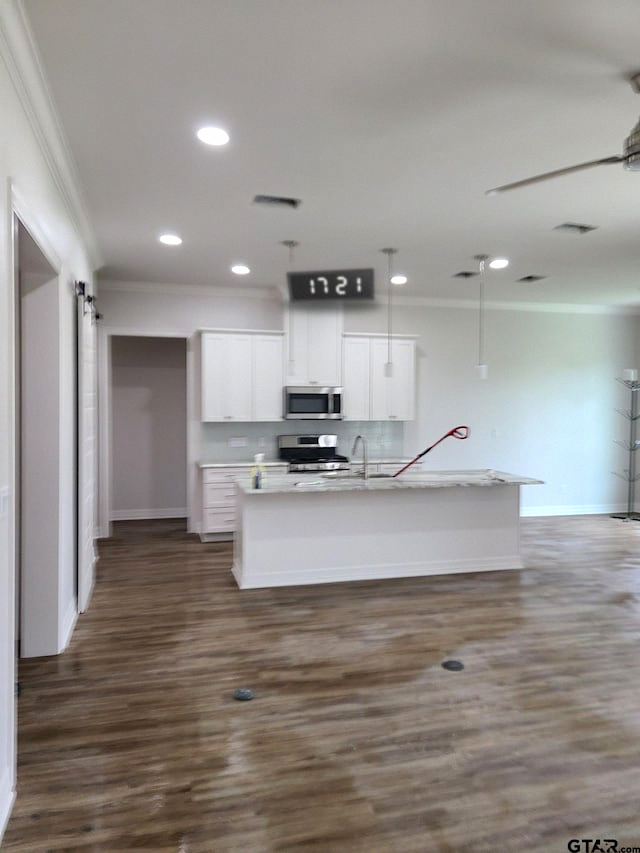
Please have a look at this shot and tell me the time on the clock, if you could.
17:21
